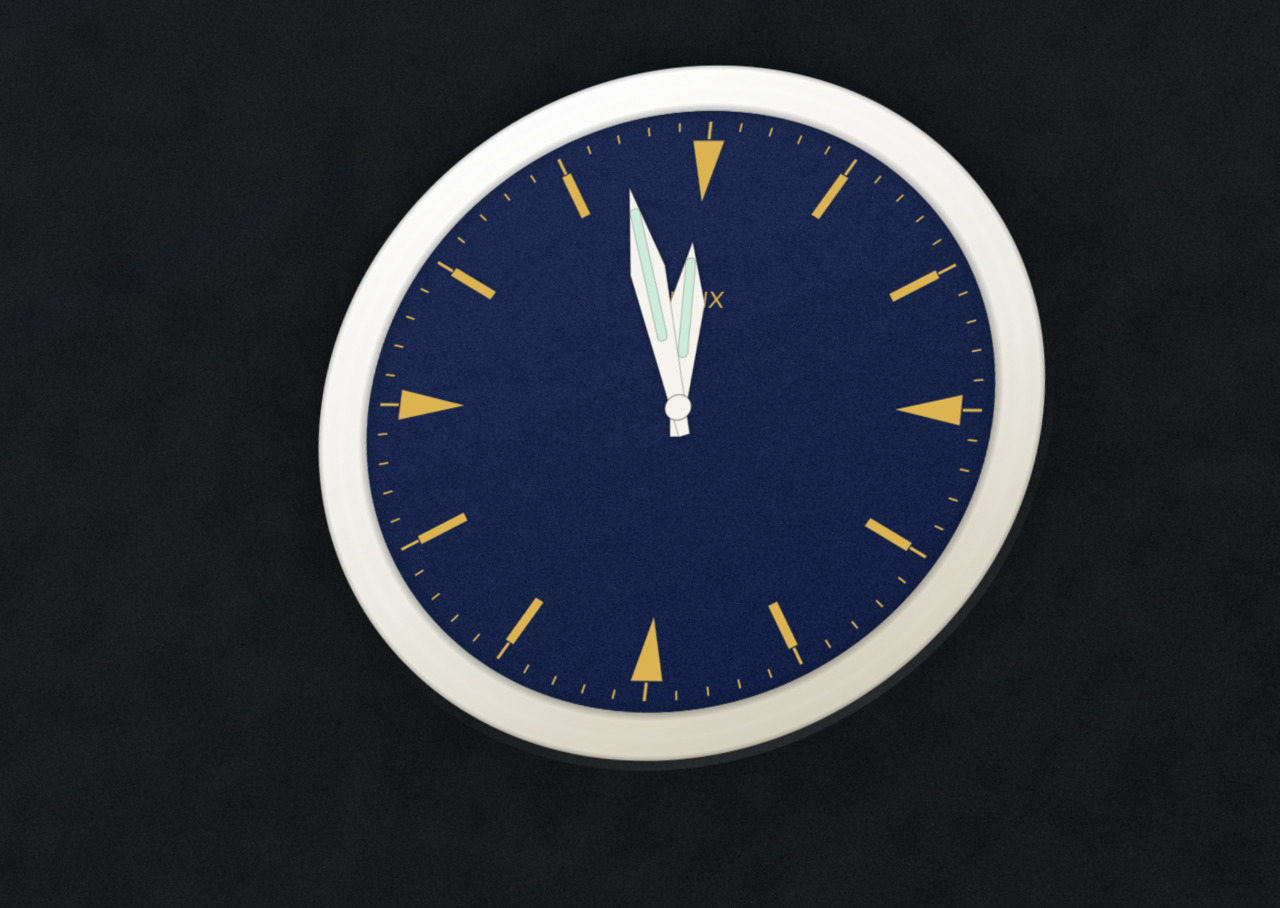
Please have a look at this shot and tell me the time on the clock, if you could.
11:57
